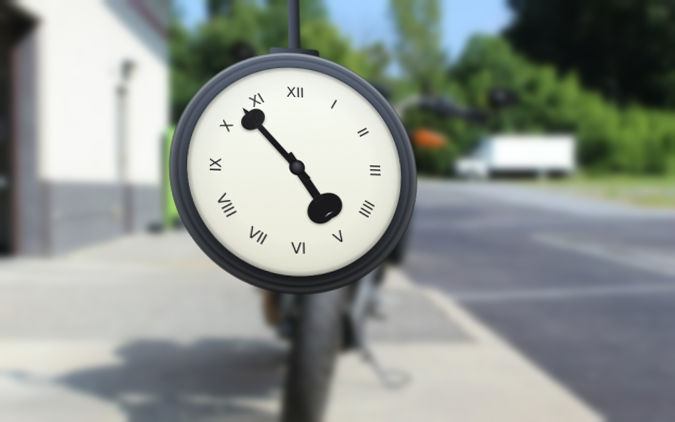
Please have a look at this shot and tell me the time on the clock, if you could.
4:53
